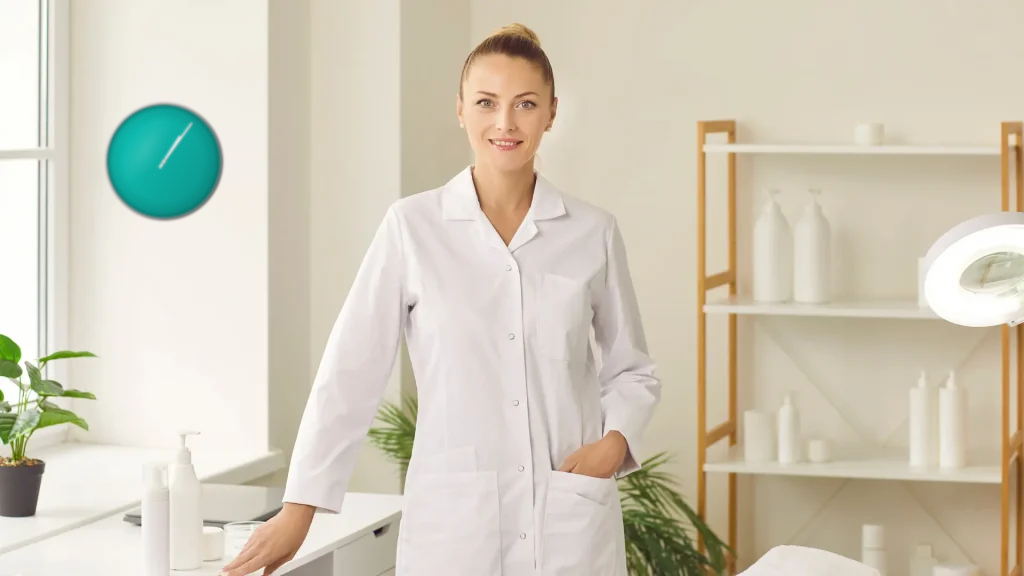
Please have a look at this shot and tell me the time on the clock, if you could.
1:06
